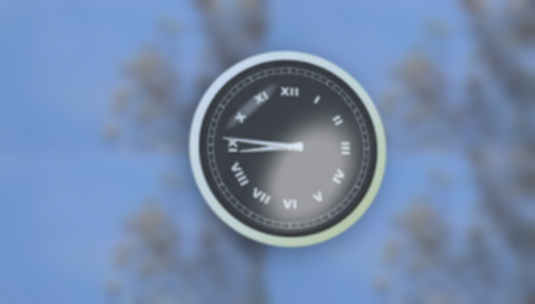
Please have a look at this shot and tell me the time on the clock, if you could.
8:46
